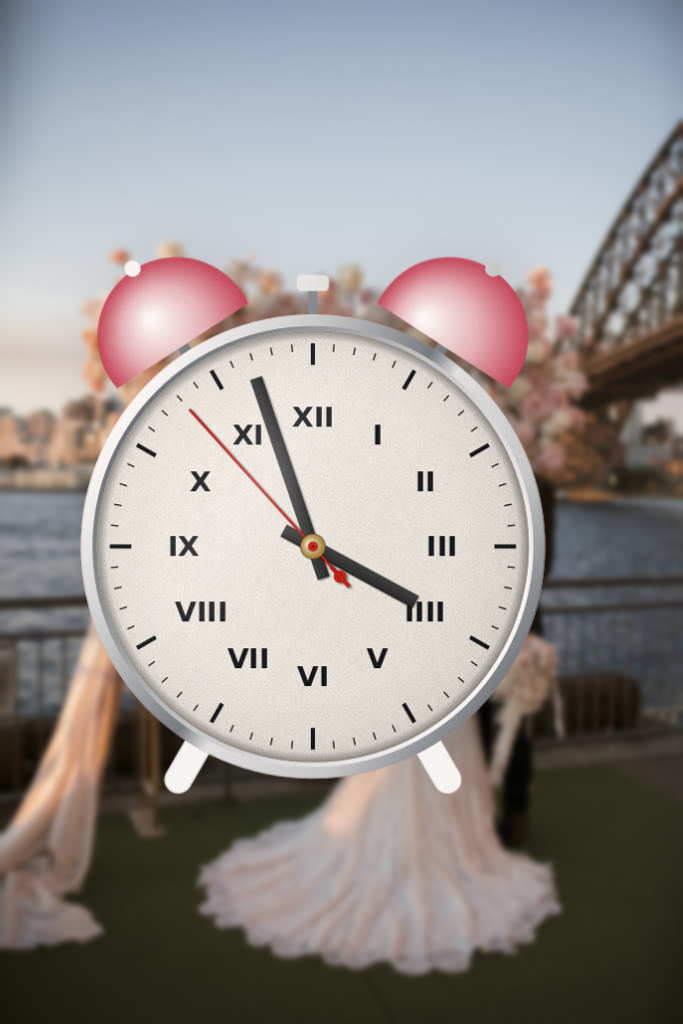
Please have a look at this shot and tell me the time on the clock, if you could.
3:56:53
